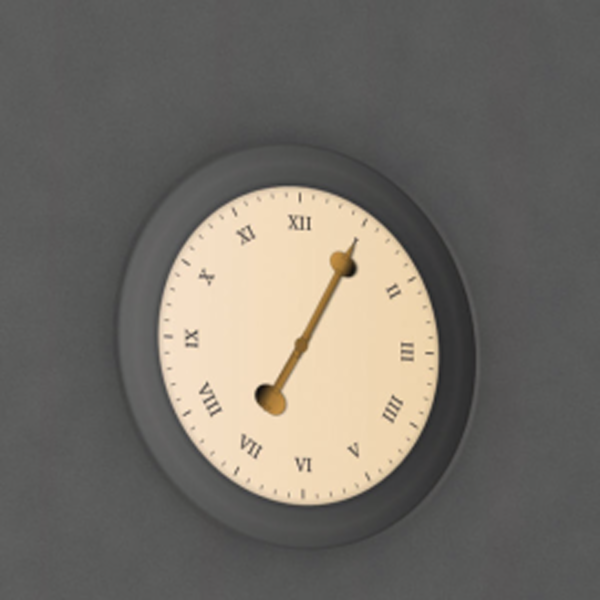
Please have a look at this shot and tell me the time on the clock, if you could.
7:05
